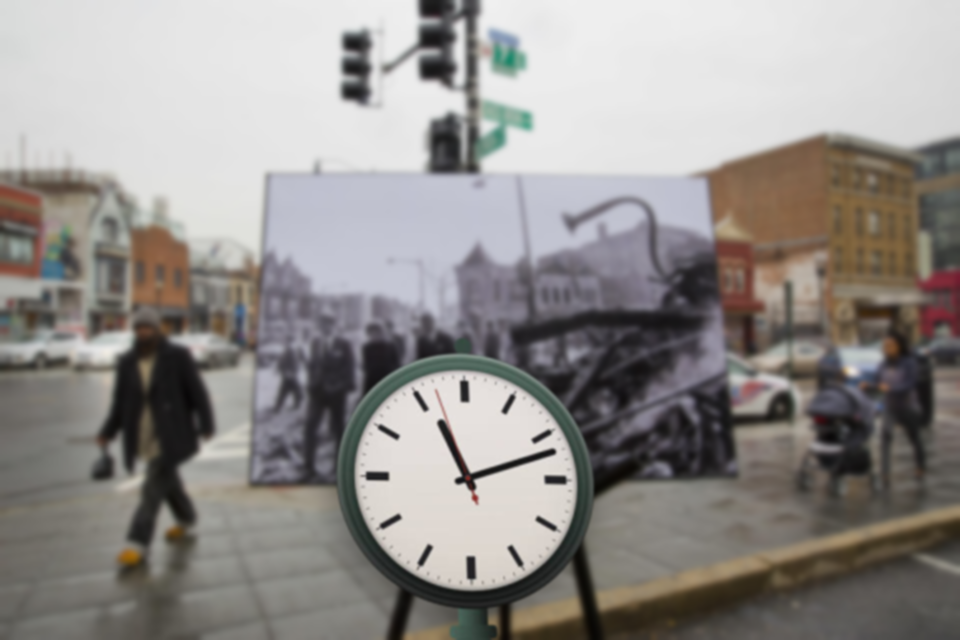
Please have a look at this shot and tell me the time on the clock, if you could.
11:11:57
